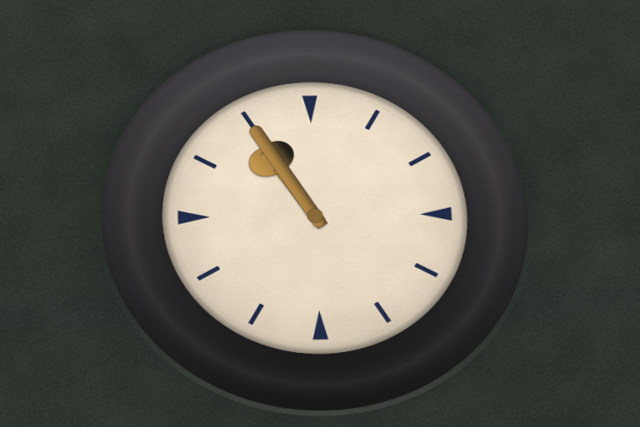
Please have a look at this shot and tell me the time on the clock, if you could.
10:55
